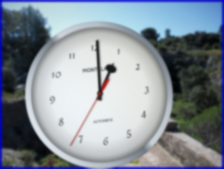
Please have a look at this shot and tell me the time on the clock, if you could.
1:00:36
